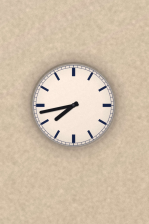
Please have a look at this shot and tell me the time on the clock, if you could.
7:43
